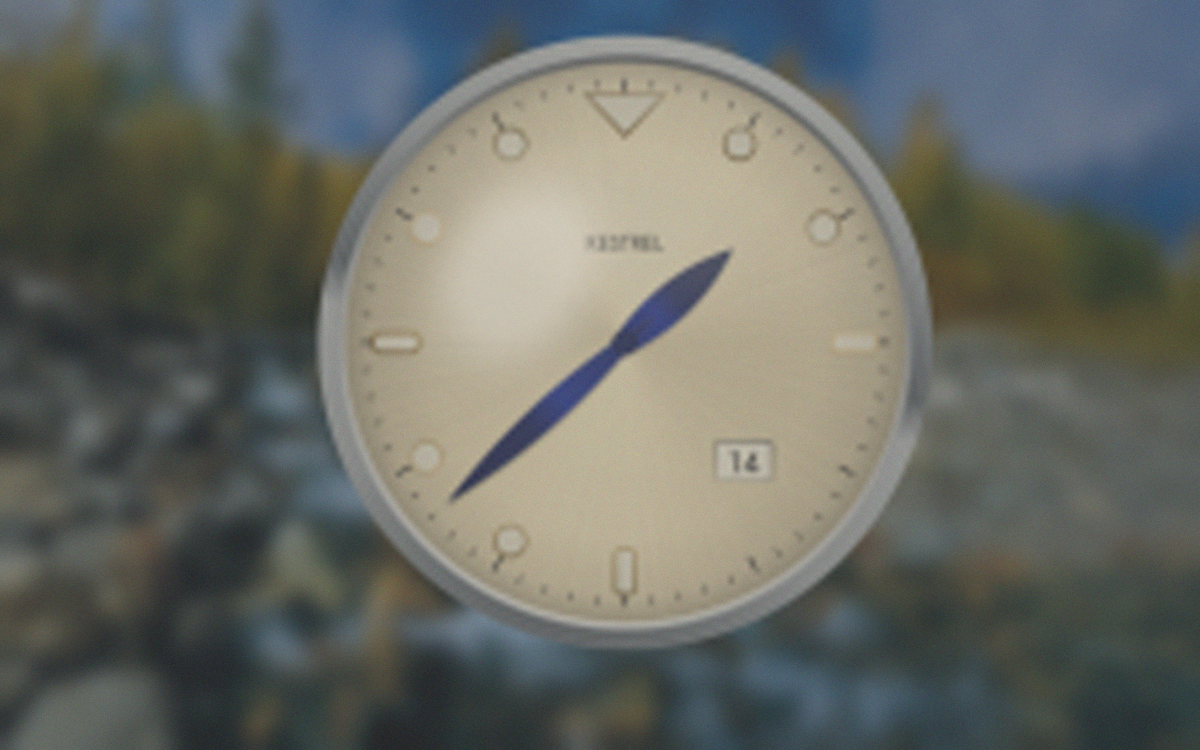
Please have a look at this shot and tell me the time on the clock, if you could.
1:38
